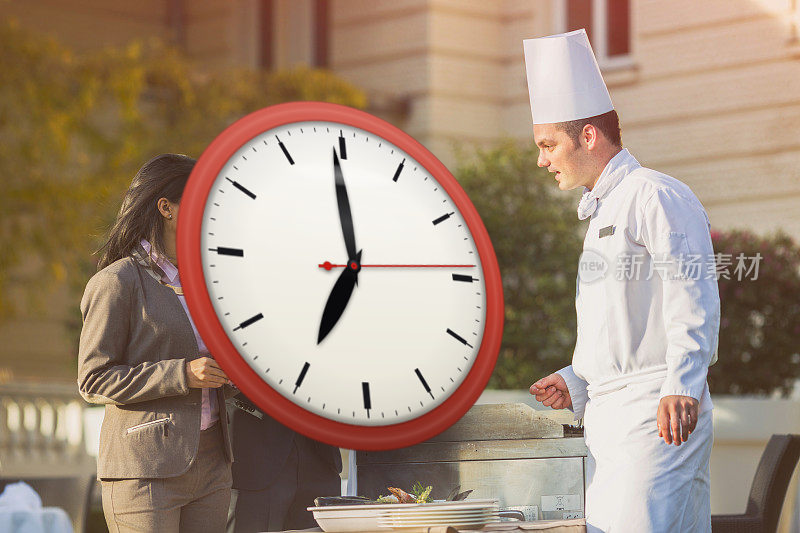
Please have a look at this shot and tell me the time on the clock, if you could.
6:59:14
